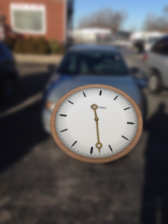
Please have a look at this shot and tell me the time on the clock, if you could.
11:28
